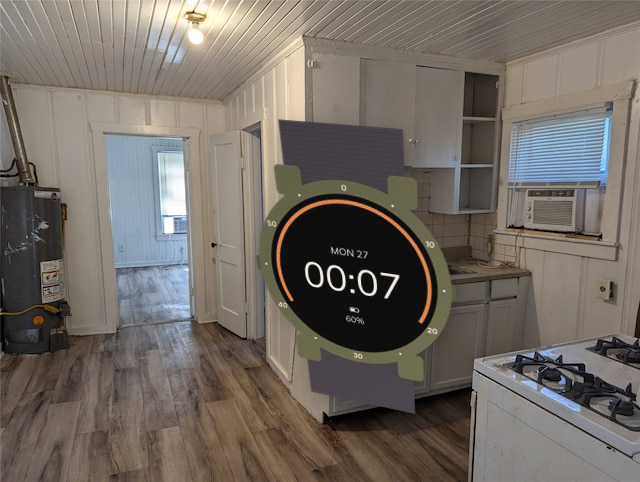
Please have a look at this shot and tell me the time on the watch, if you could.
0:07
